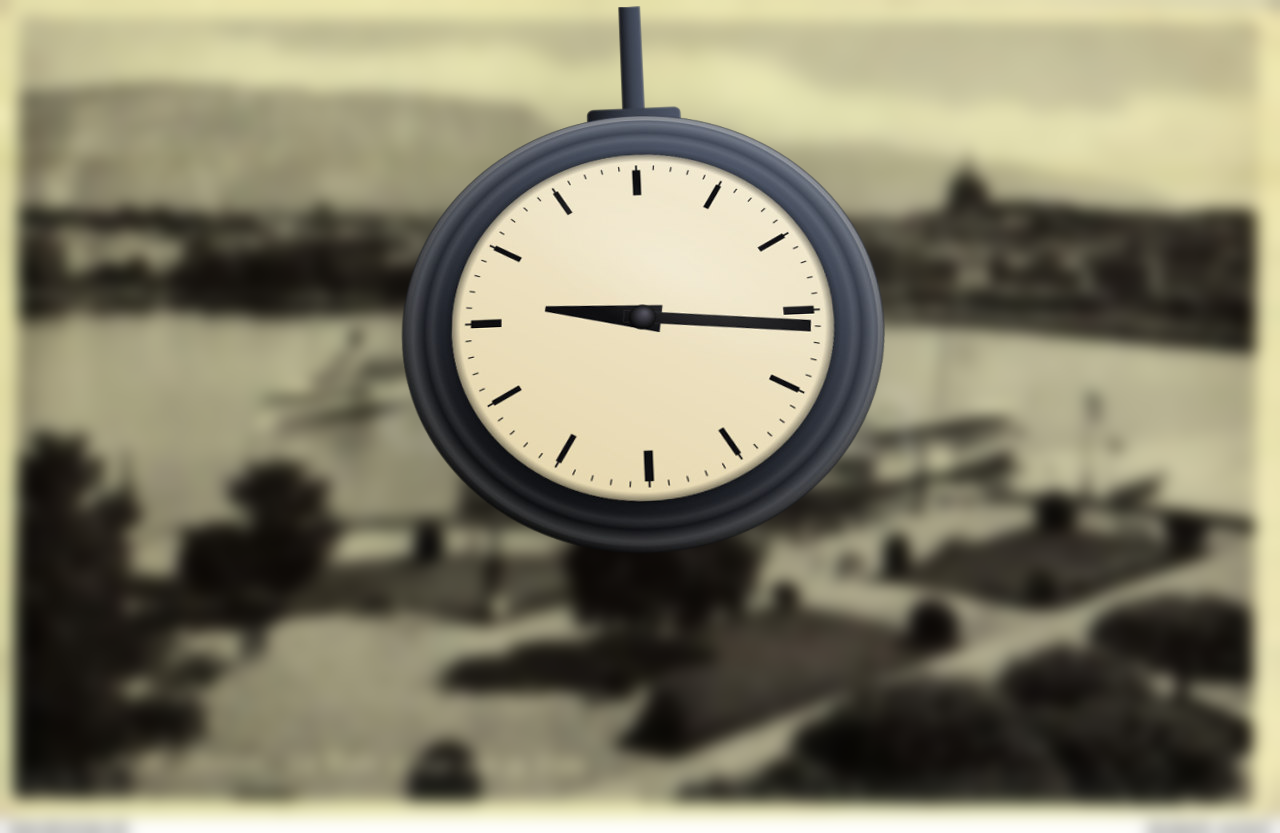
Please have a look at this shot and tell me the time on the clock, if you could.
9:16
